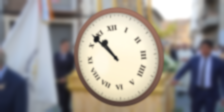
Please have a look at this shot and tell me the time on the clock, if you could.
10:53
